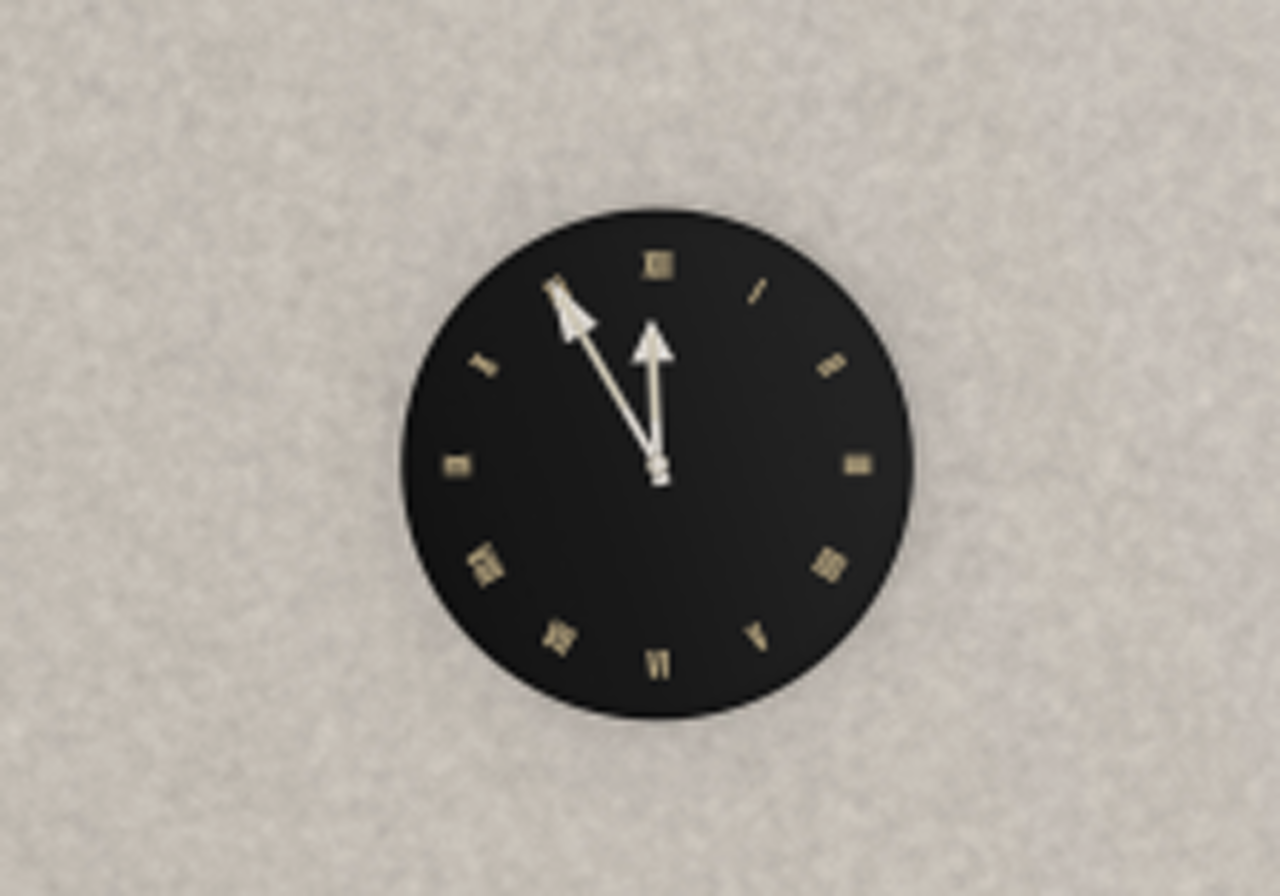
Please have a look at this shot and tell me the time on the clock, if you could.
11:55
